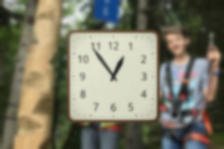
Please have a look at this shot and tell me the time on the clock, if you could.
12:54
